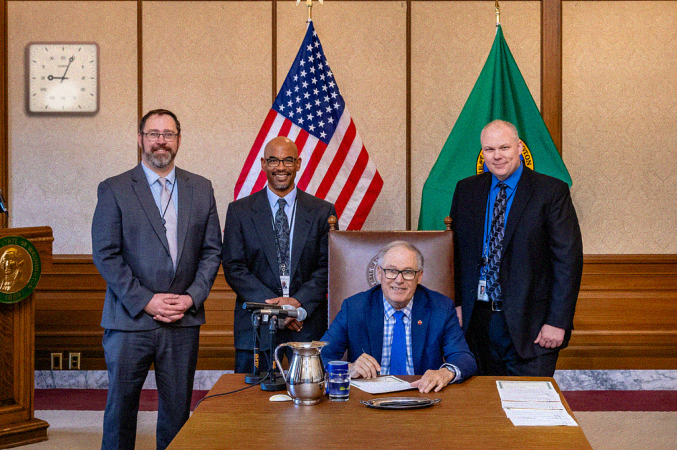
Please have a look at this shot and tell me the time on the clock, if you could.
9:04
